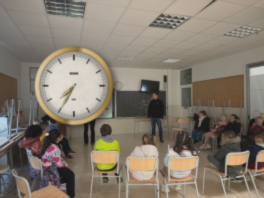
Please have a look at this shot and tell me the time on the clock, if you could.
7:35
